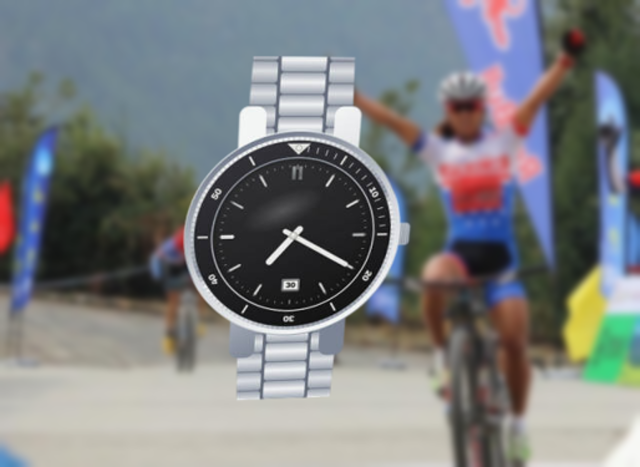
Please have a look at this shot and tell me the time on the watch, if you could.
7:20
